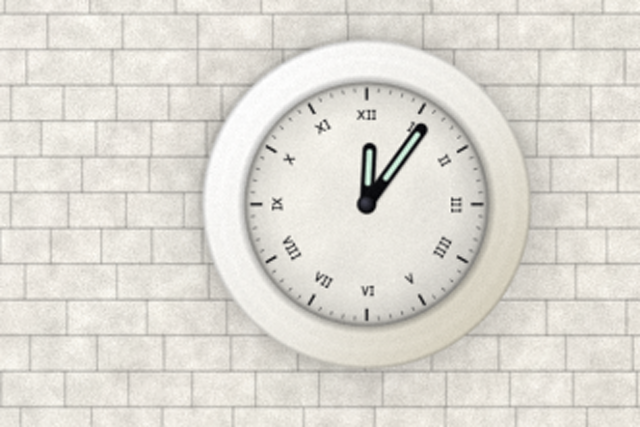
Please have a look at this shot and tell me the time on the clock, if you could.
12:06
